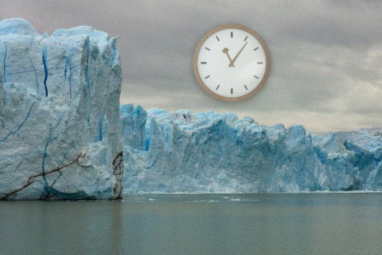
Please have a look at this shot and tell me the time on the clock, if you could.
11:06
